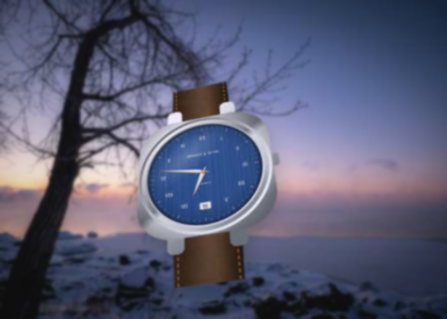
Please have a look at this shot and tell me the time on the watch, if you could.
6:47
